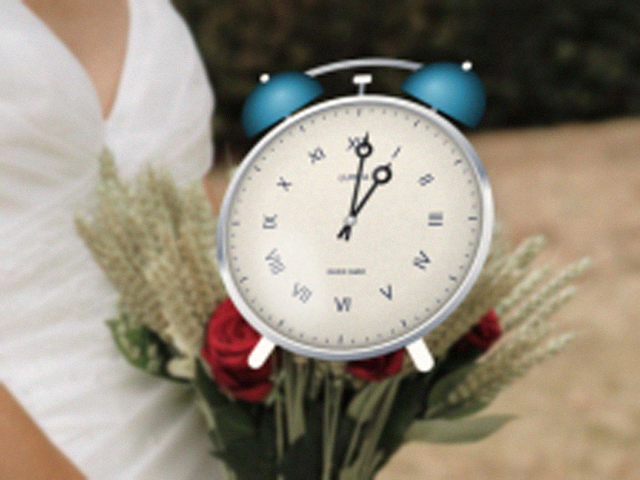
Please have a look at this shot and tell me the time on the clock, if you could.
1:01
